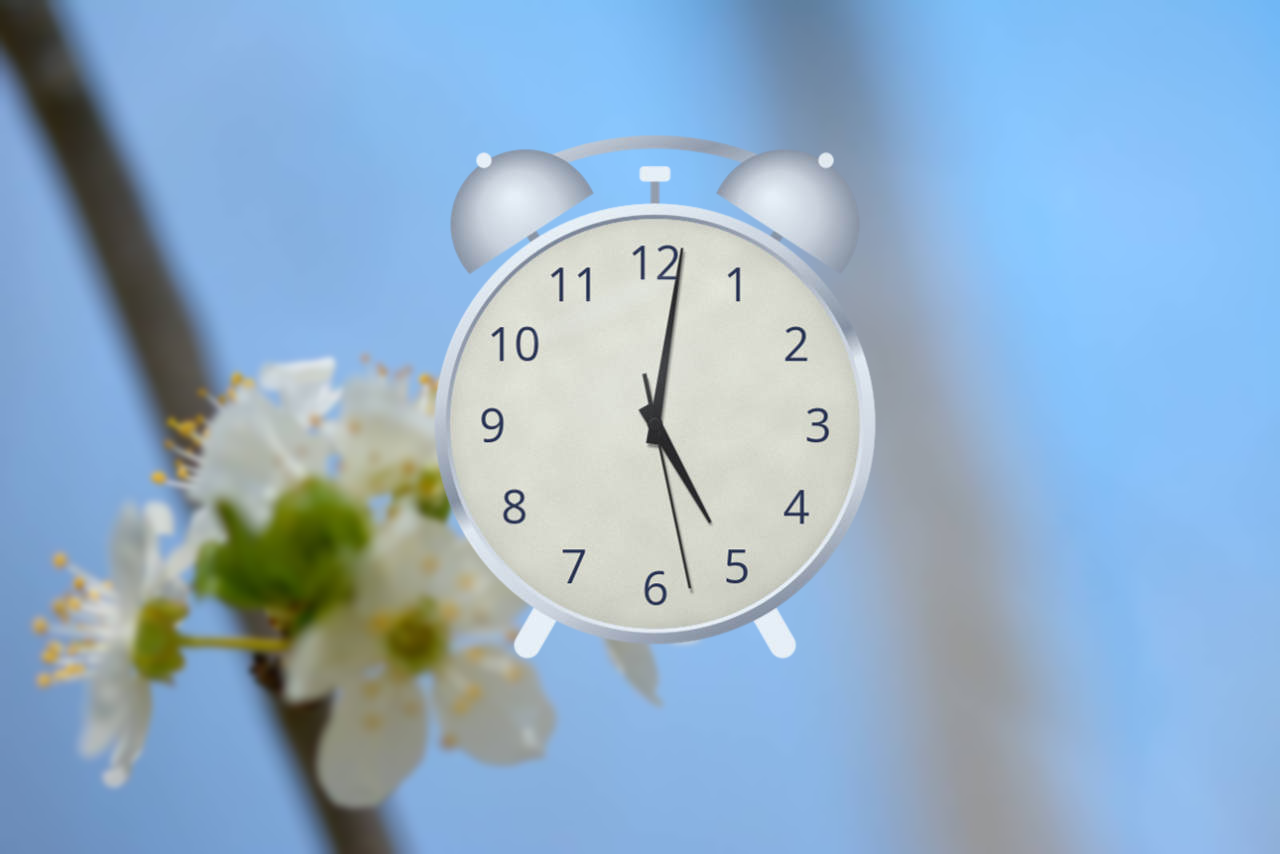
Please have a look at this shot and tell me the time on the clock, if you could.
5:01:28
